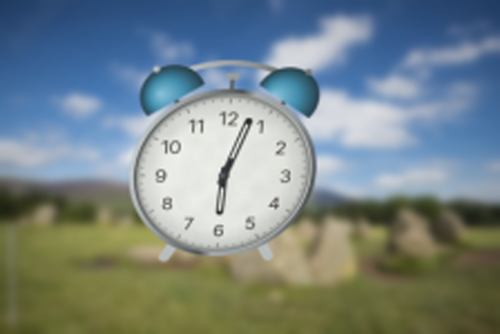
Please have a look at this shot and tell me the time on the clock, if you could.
6:03
